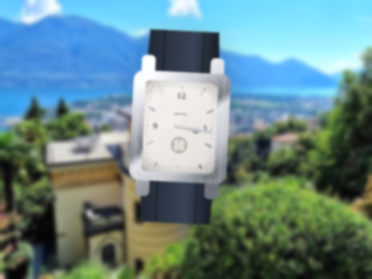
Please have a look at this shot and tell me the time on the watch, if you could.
3:16
